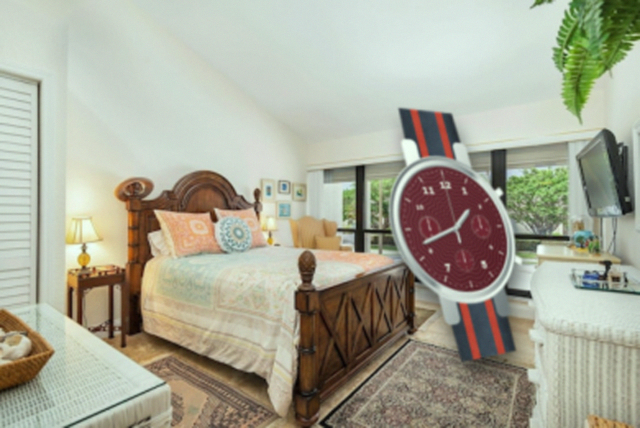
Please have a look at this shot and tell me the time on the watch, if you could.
1:42
